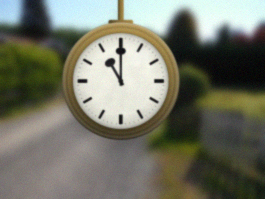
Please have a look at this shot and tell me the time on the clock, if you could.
11:00
